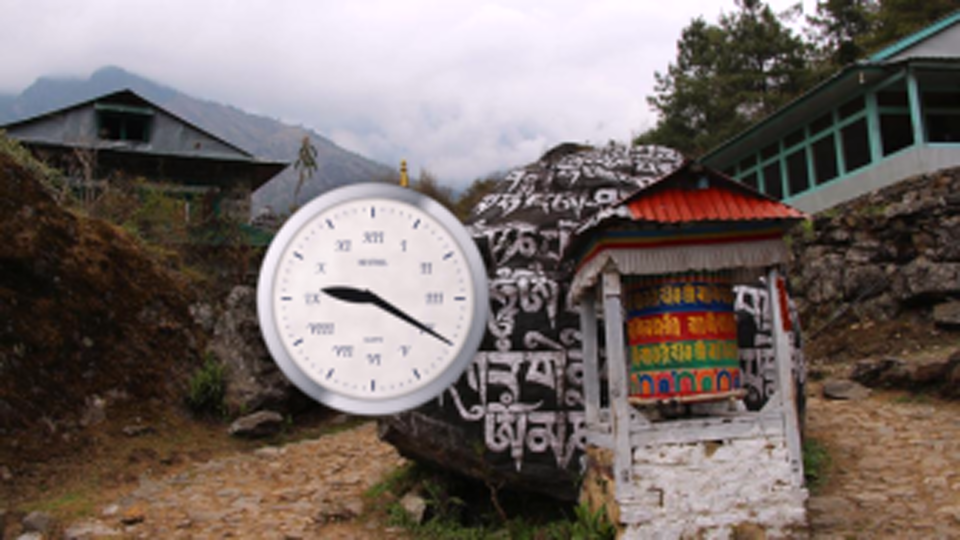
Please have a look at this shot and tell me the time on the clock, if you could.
9:20
